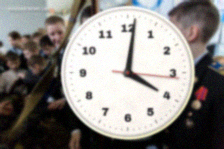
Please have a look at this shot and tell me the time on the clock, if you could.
4:01:16
